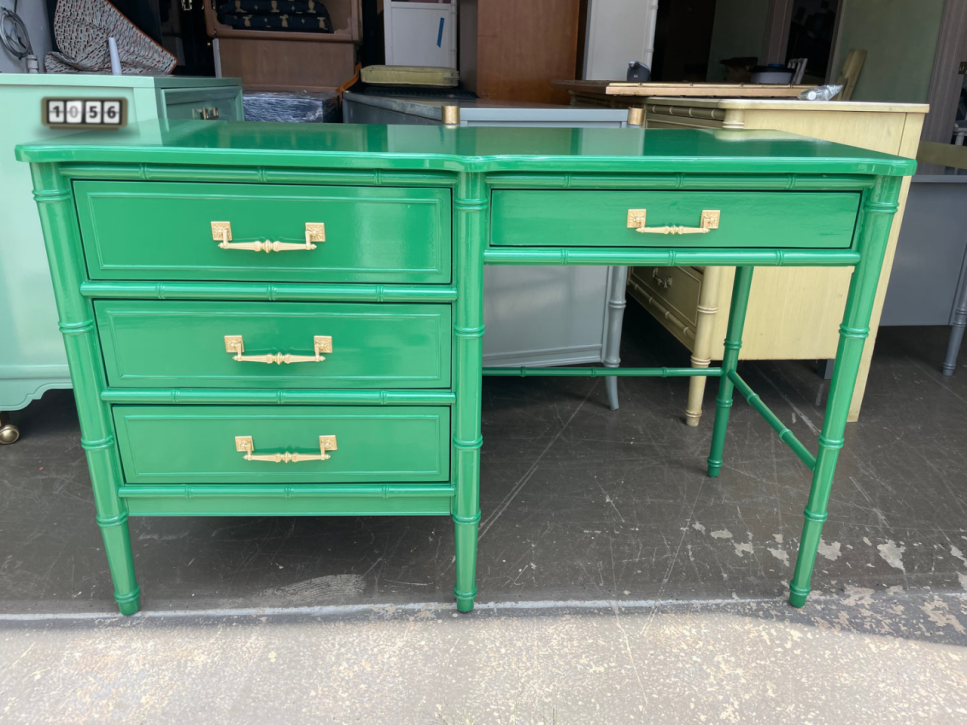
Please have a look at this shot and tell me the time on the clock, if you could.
10:56
